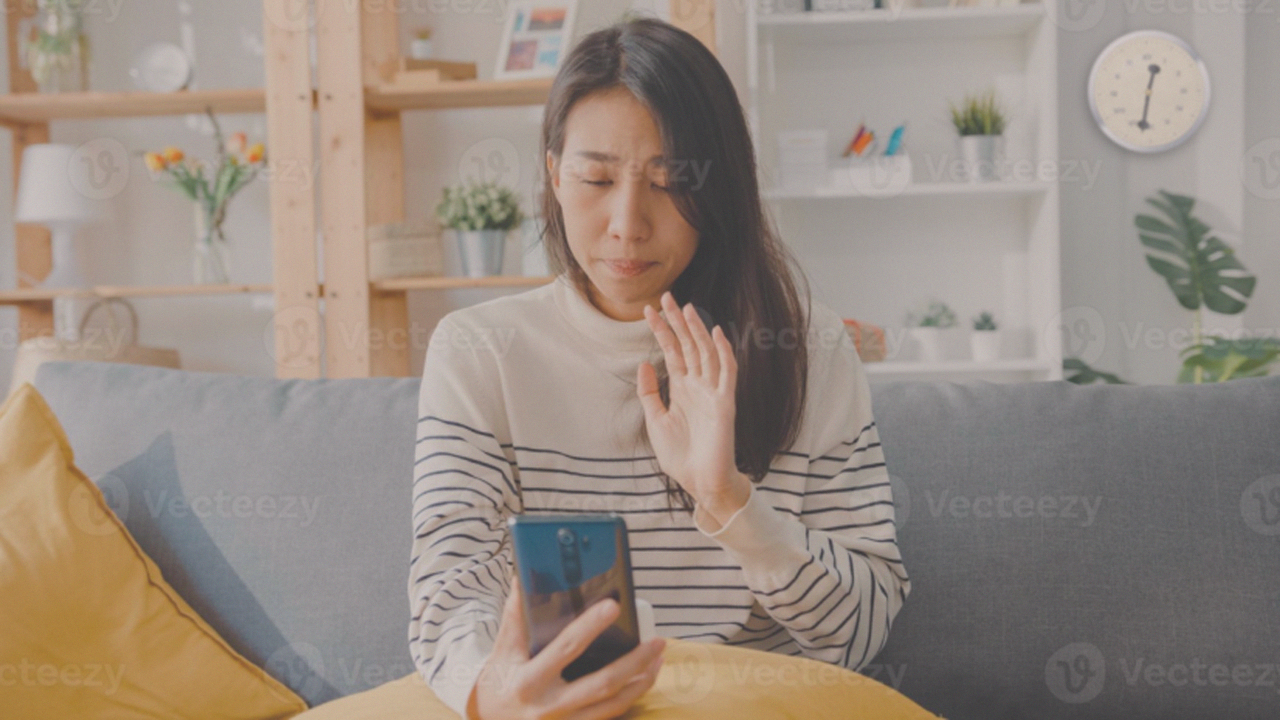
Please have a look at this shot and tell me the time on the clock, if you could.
12:32
